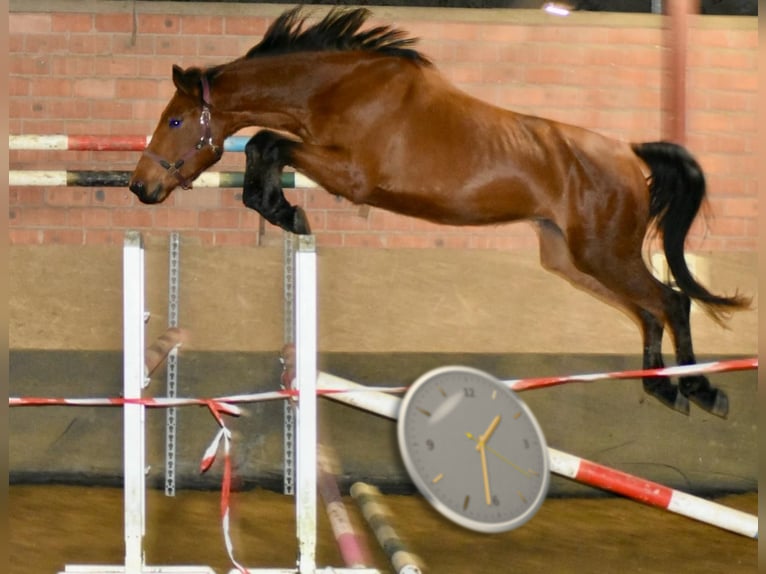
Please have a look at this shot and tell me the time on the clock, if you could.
1:31:21
